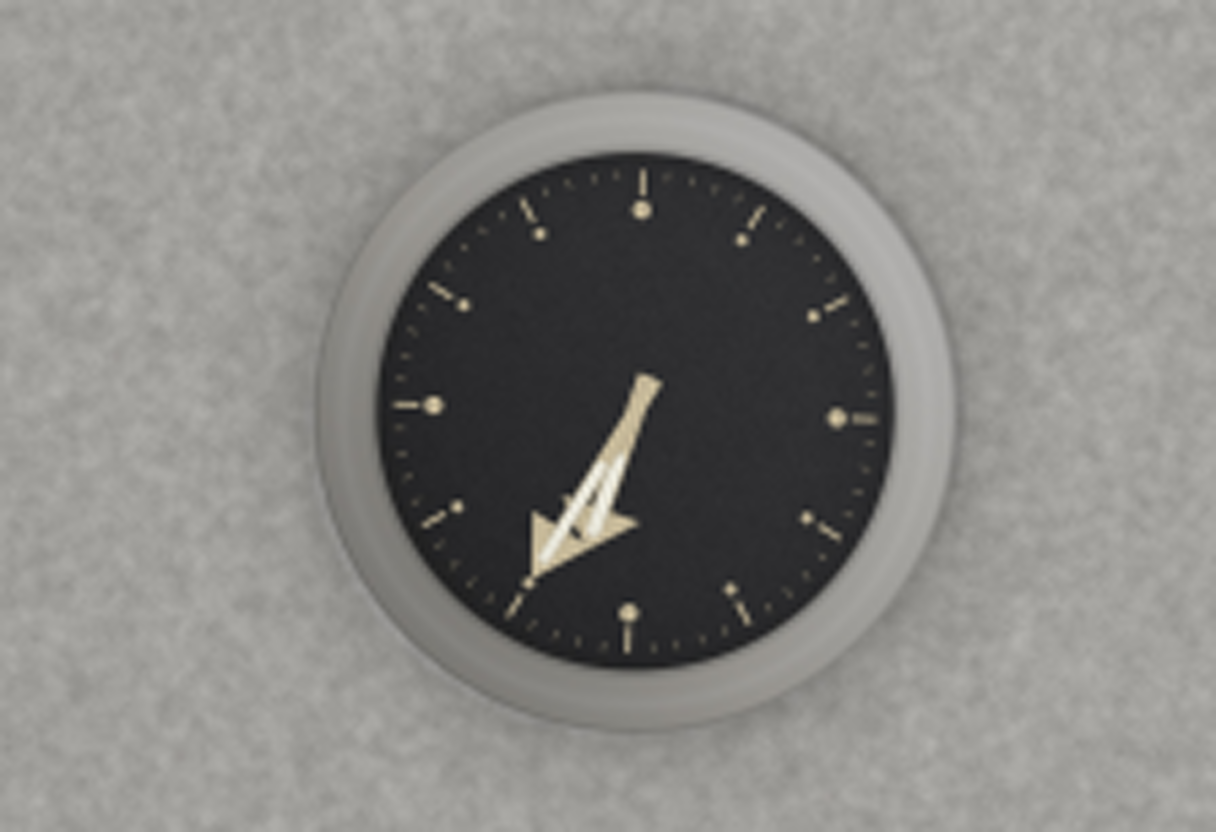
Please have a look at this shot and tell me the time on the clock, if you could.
6:35
